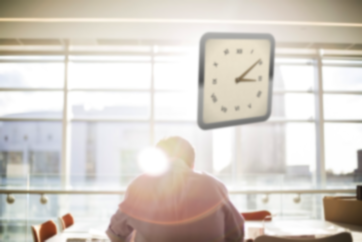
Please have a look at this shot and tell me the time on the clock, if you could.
3:09
